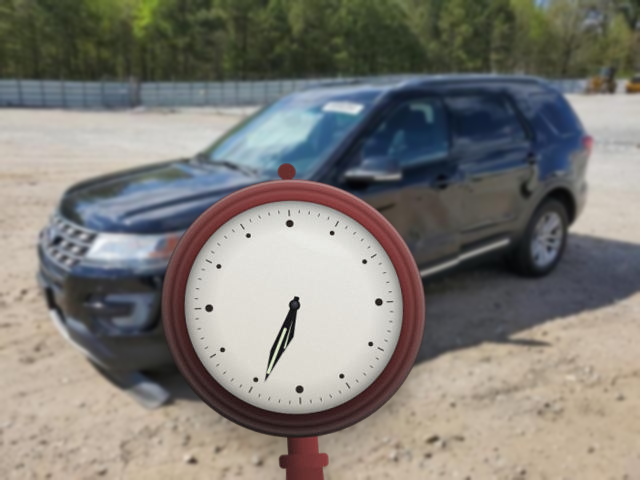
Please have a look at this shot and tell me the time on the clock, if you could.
6:34
